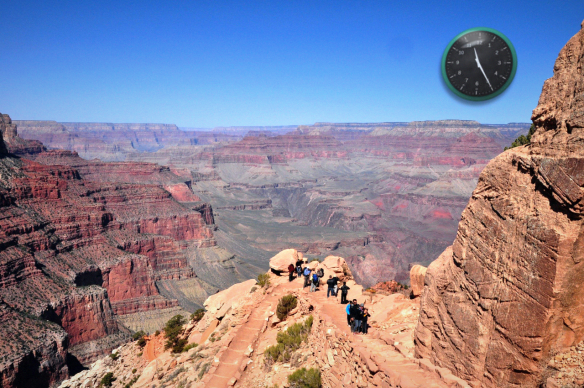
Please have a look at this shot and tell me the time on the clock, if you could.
11:25
